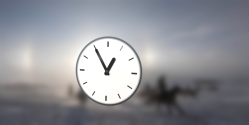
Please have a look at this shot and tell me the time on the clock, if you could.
12:55
